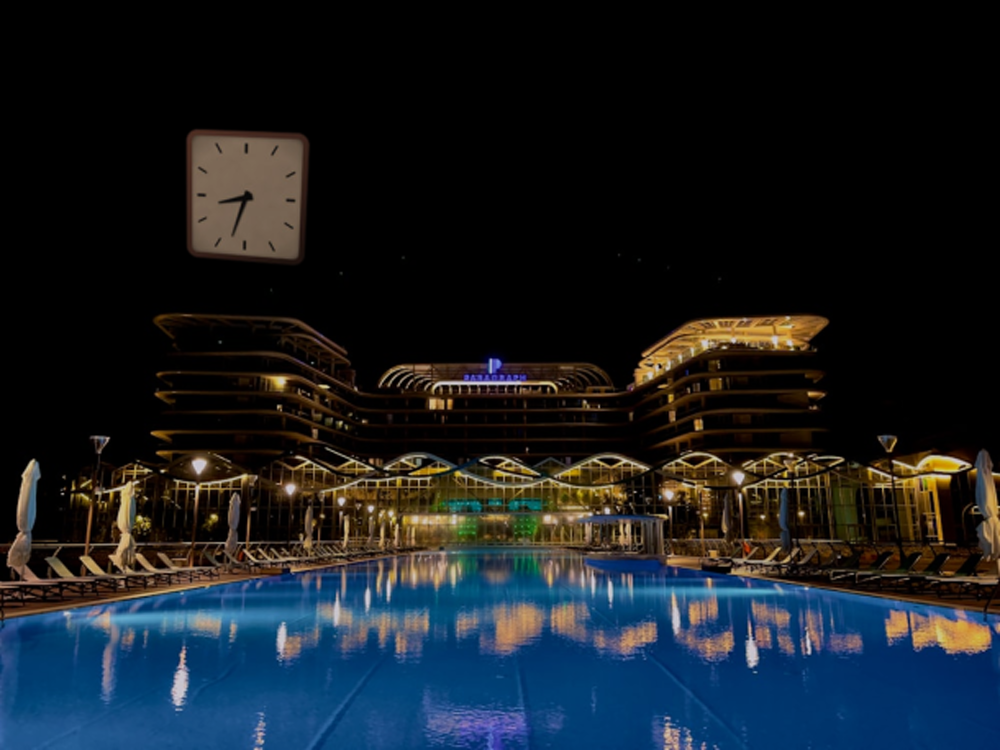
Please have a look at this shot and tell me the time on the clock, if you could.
8:33
